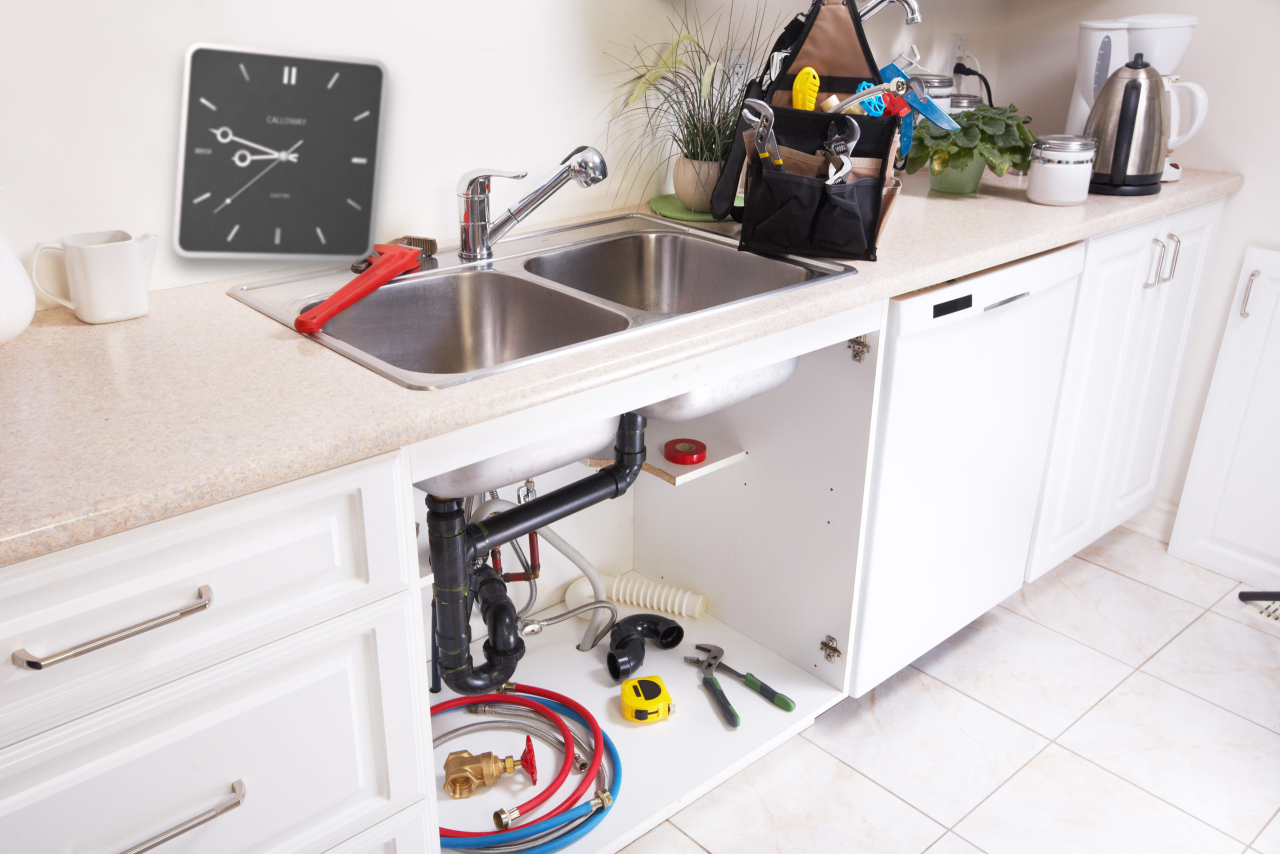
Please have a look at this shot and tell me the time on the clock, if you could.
8:47:38
